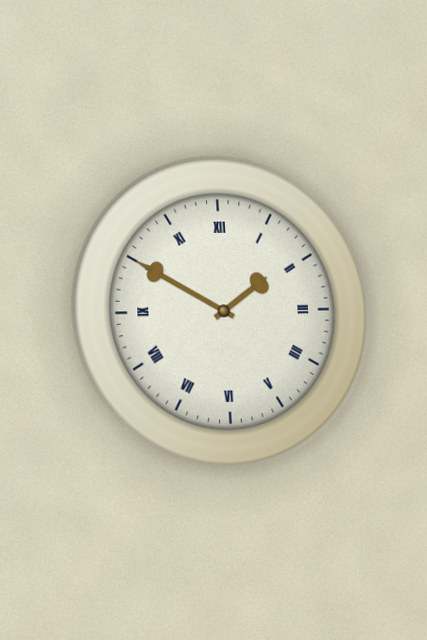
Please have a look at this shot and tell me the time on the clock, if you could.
1:50
